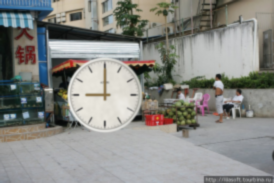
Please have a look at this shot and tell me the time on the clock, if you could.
9:00
